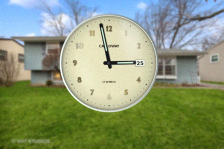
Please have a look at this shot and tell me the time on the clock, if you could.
2:58
